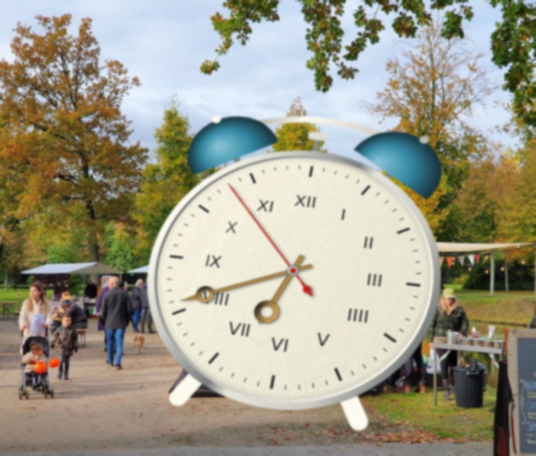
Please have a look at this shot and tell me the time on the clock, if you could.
6:40:53
